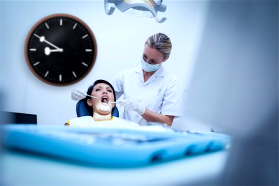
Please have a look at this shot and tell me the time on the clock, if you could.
8:50
